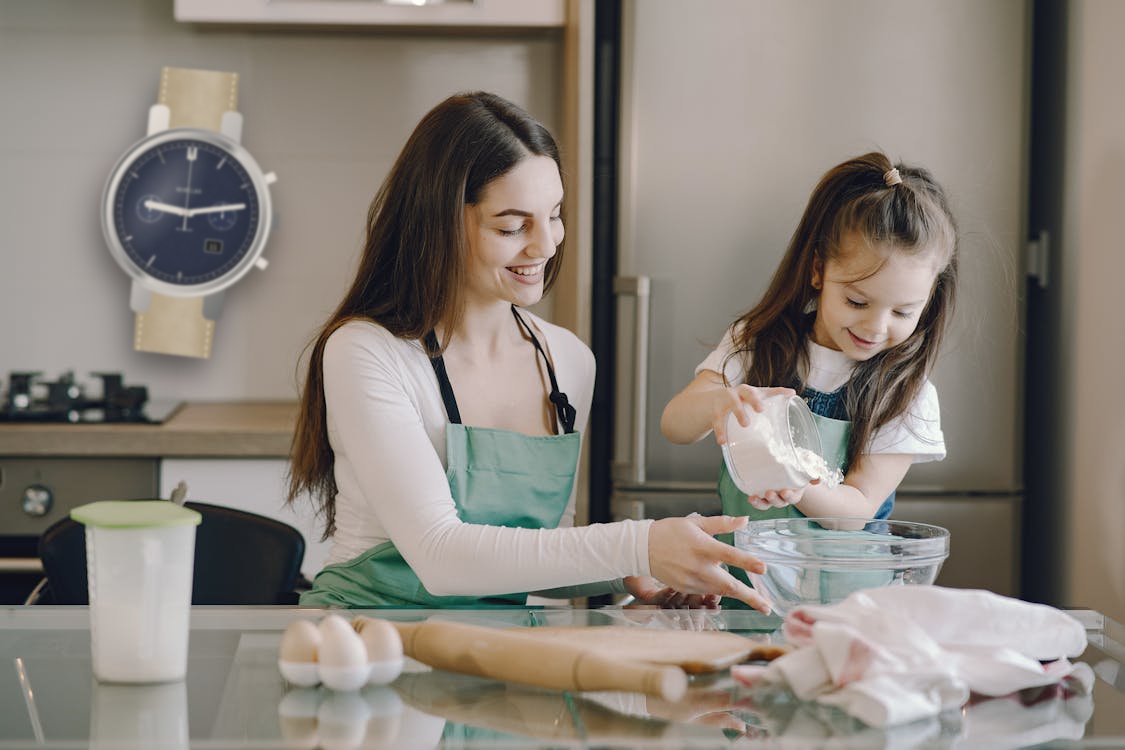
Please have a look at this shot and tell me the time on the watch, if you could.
9:13
